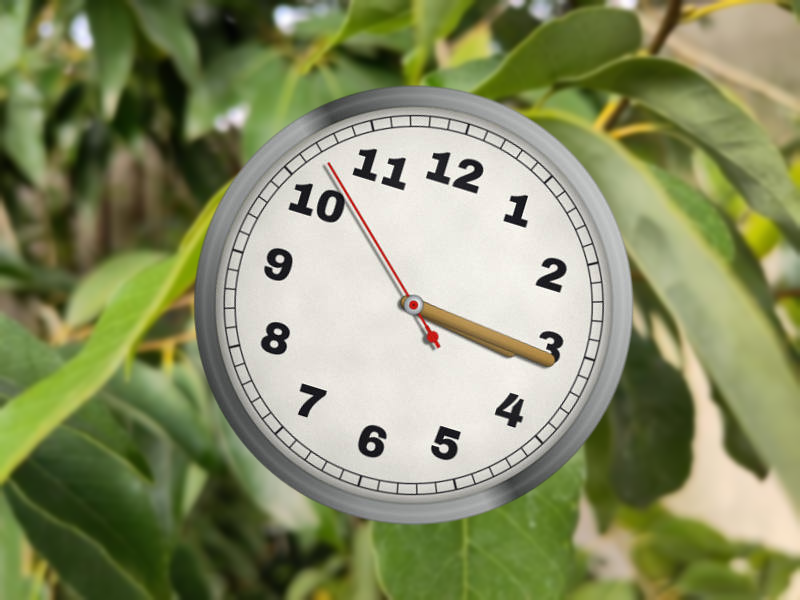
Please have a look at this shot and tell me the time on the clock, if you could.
3:15:52
